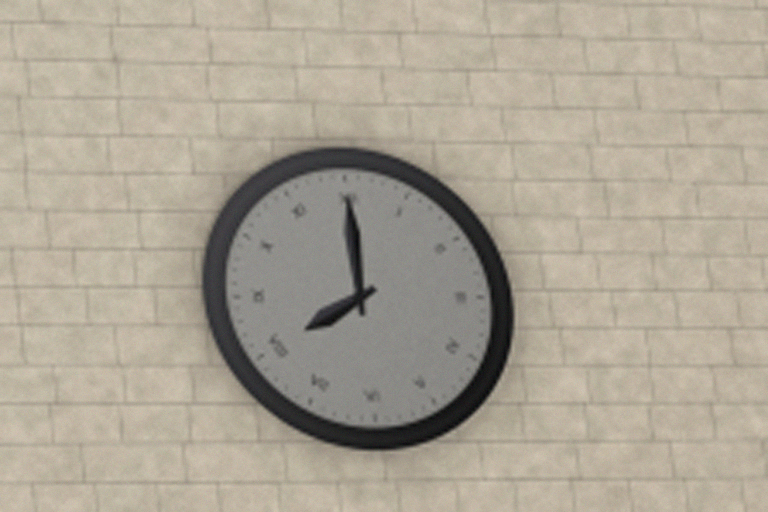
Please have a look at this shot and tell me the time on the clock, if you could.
8:00
